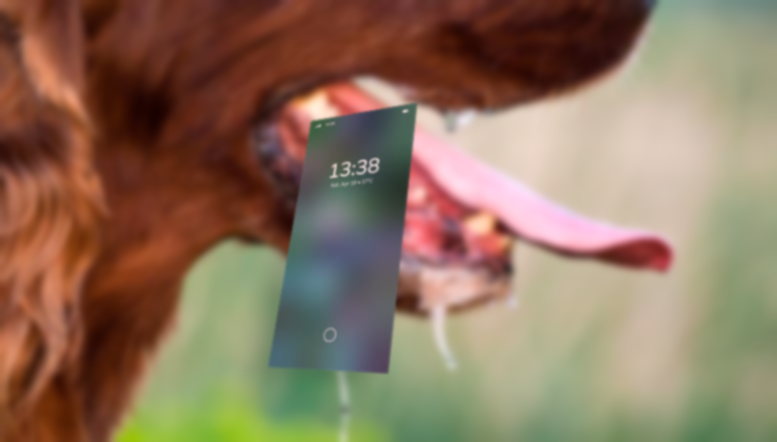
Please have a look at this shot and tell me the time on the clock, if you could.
13:38
